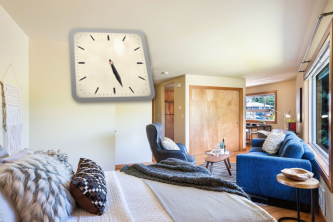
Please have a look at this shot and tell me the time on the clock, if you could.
5:27
